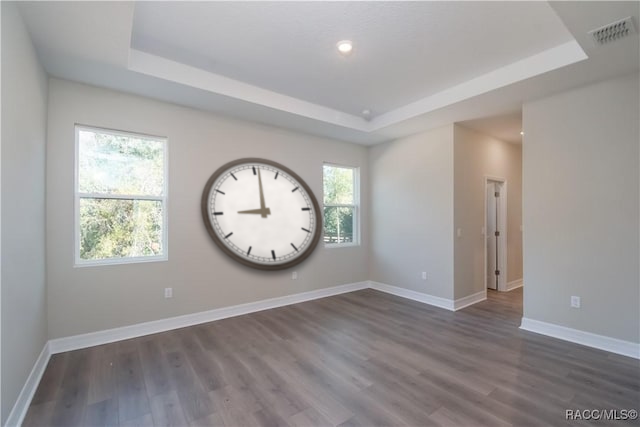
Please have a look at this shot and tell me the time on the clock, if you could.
9:01
